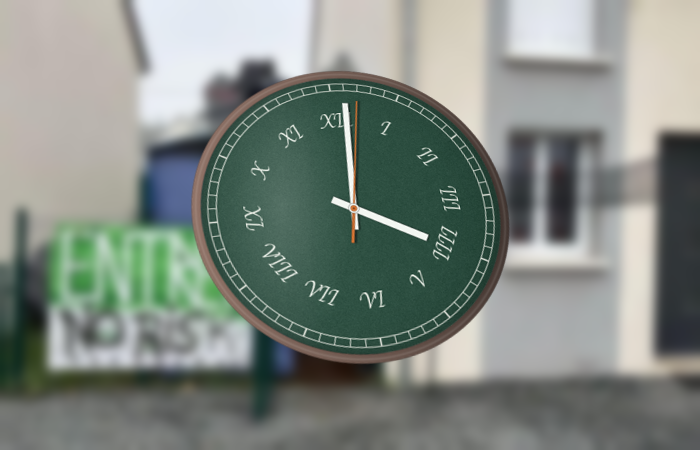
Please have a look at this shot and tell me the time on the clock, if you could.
4:01:02
